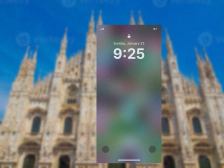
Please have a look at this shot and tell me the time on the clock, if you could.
9:25
